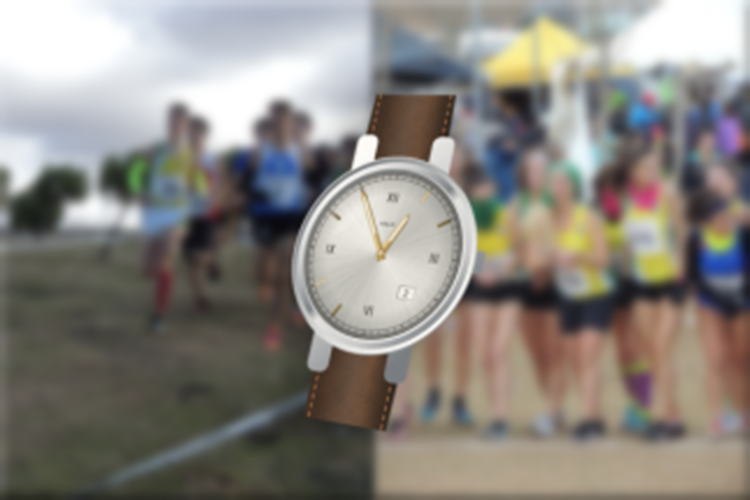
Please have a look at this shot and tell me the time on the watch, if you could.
12:55
